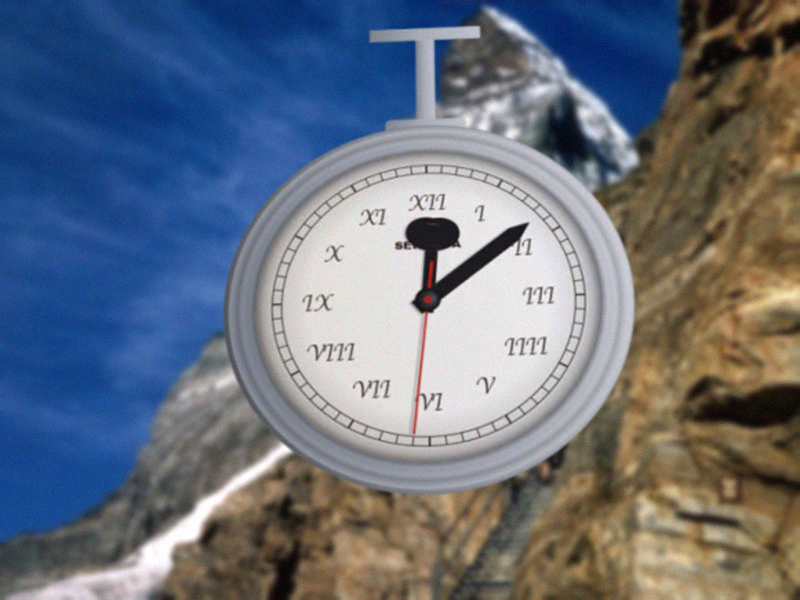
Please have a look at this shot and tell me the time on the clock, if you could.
12:08:31
